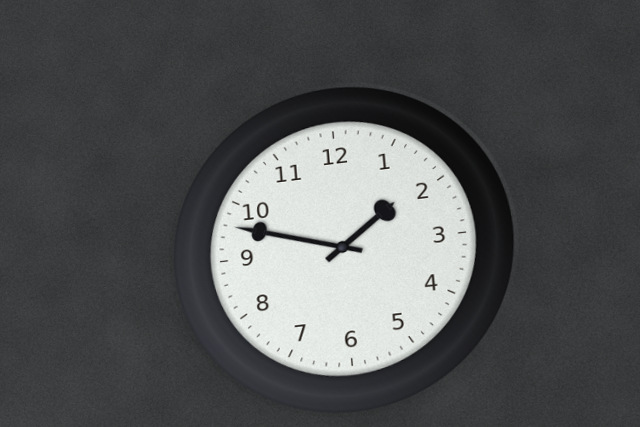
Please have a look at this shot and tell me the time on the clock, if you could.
1:48
